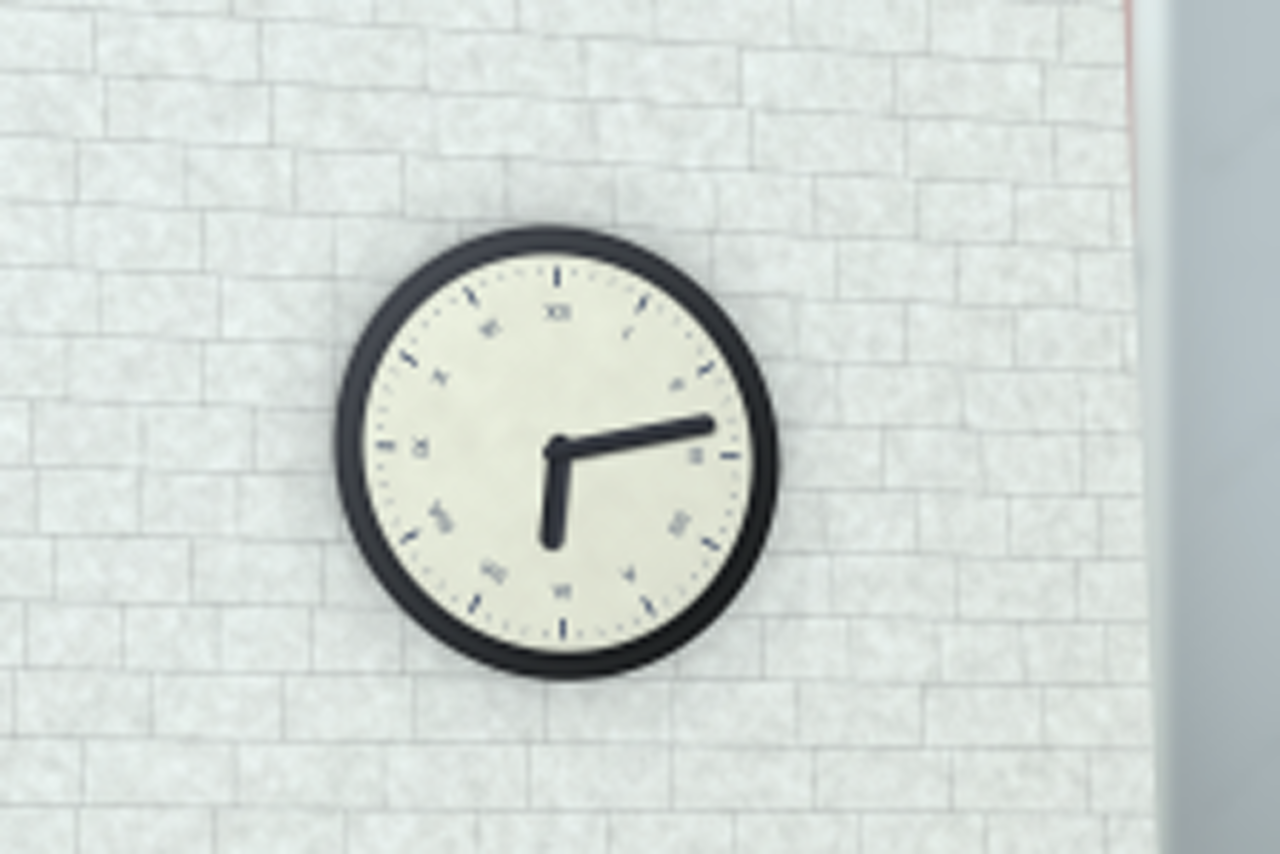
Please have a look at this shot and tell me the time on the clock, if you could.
6:13
